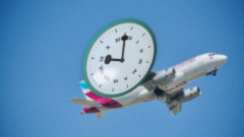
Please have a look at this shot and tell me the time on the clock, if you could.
8:58
